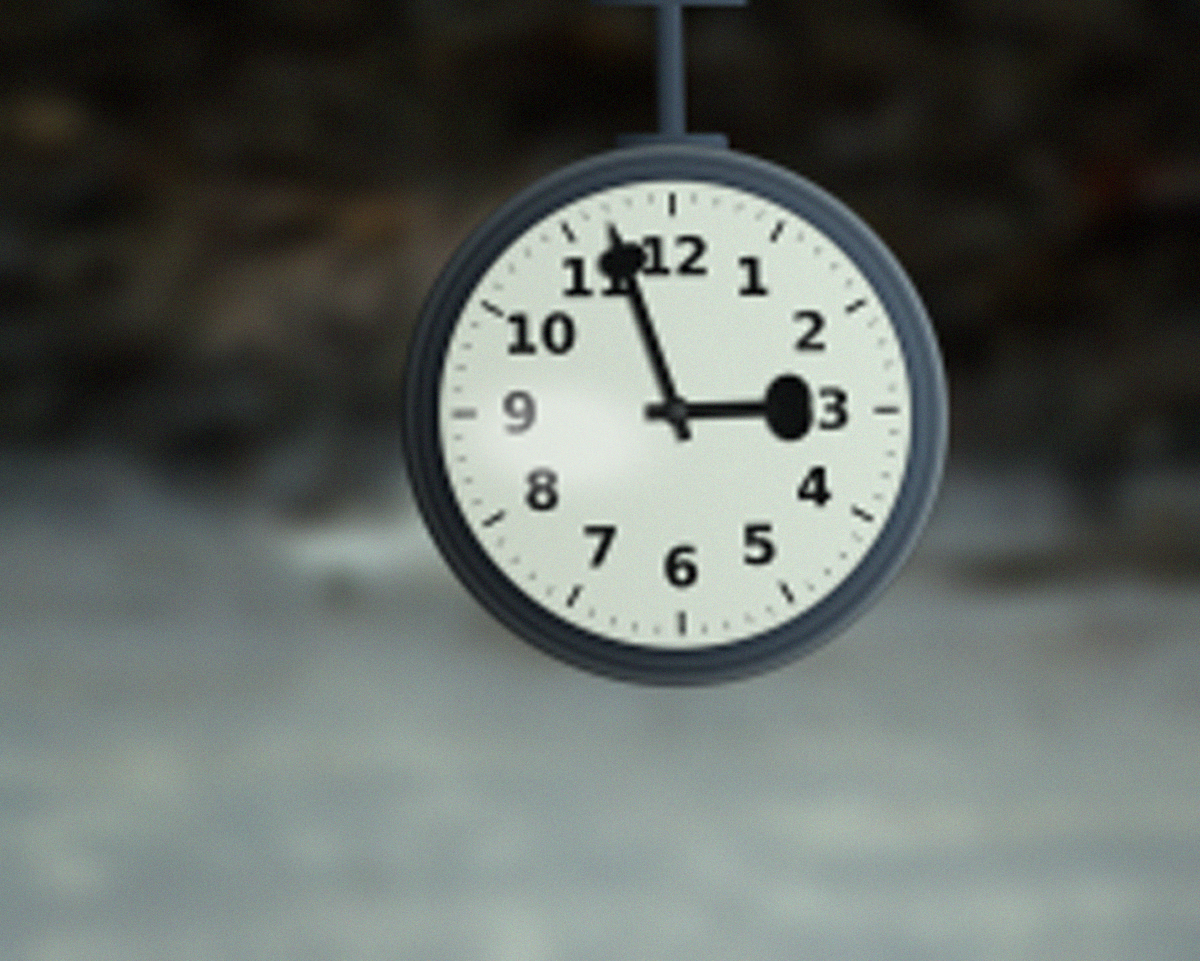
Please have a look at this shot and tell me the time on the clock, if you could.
2:57
